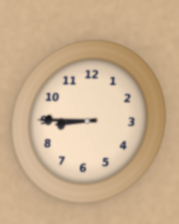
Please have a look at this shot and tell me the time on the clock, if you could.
8:45
